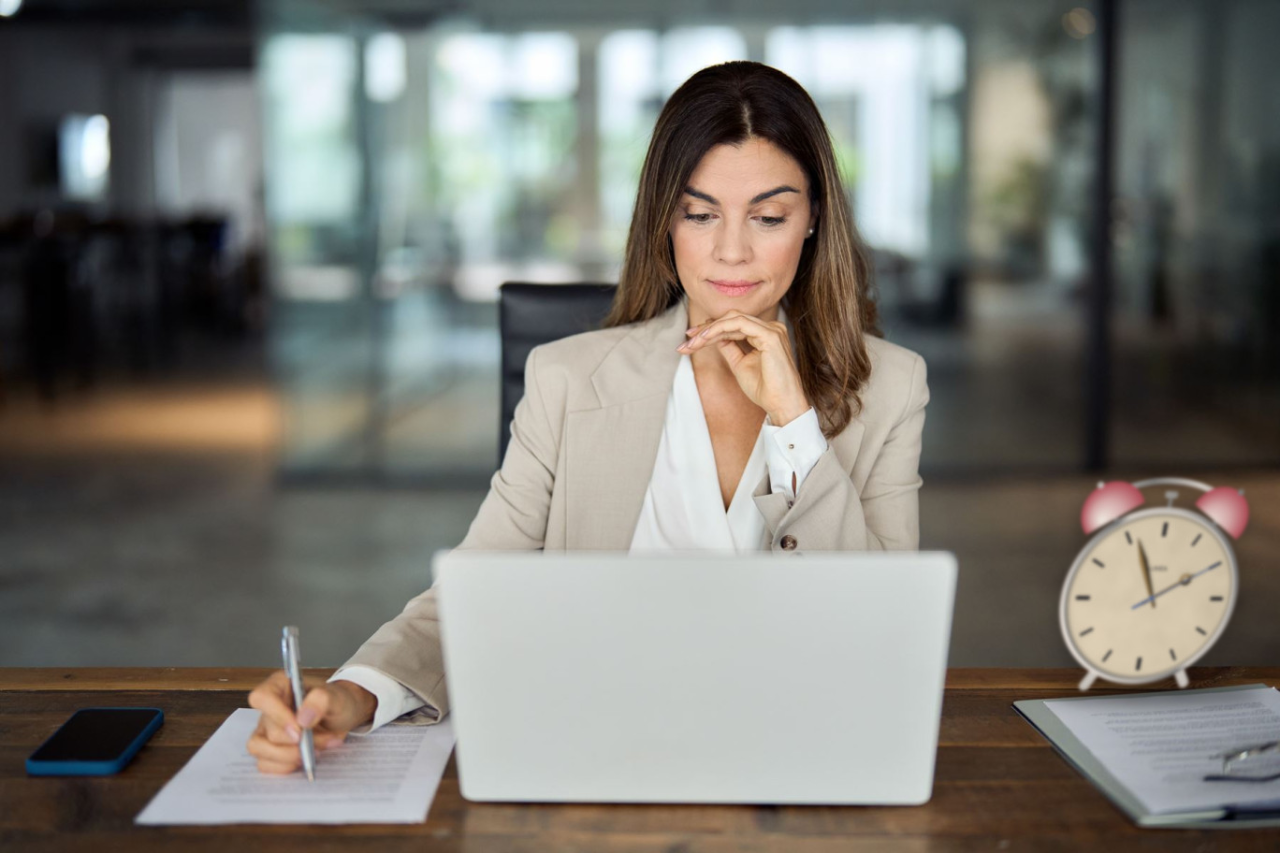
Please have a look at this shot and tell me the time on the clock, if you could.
1:56:10
